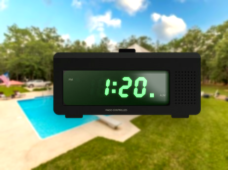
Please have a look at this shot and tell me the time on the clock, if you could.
1:20
